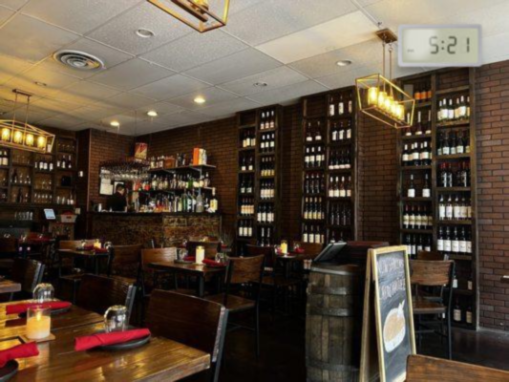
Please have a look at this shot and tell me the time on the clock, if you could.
5:21
